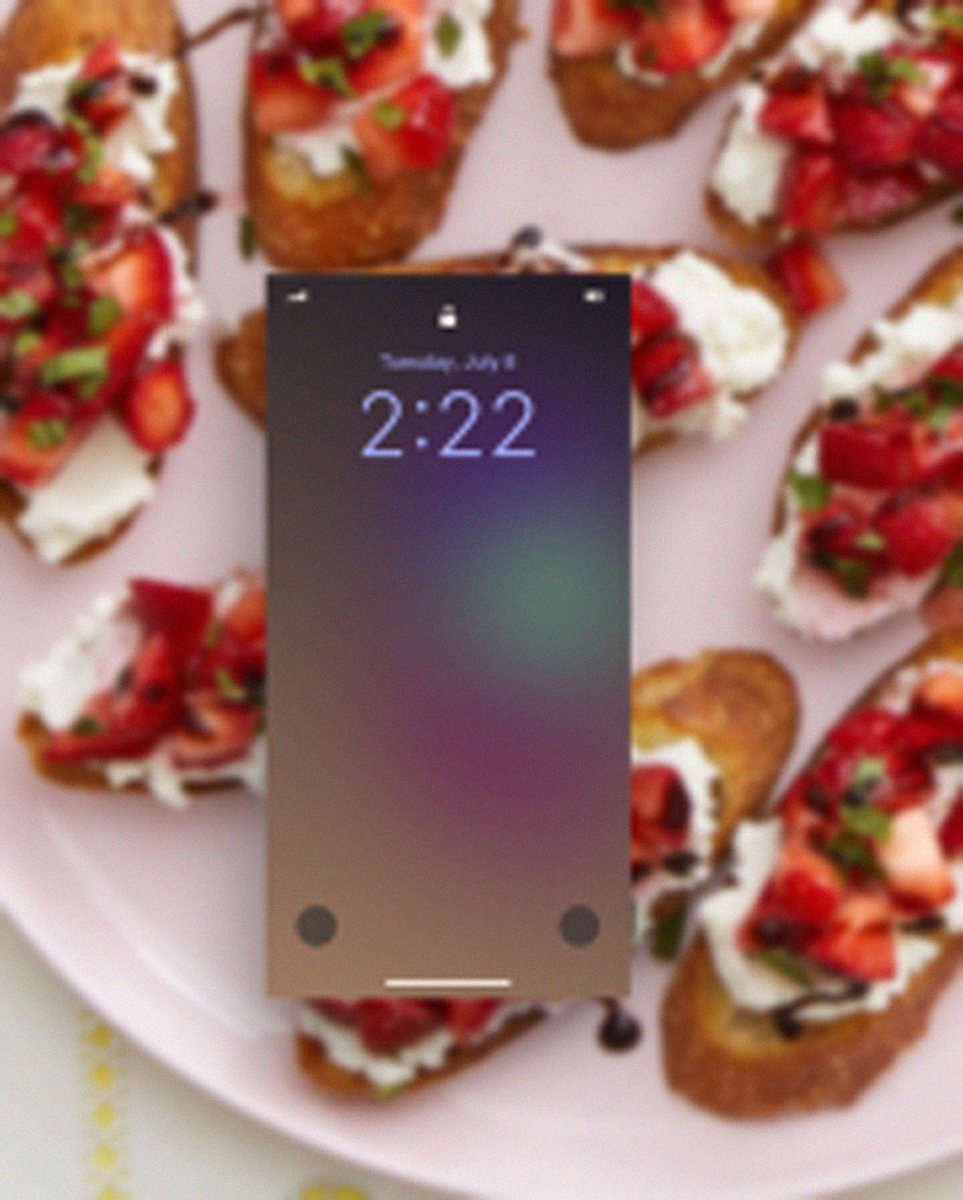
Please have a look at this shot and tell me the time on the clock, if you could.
2:22
